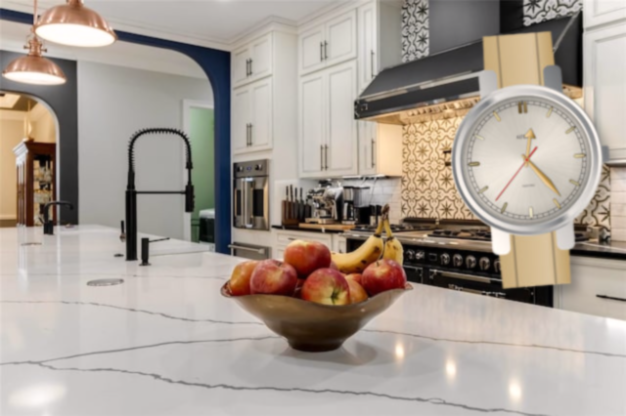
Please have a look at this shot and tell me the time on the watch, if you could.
12:23:37
